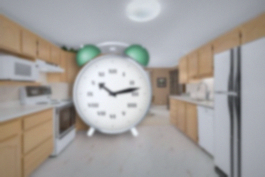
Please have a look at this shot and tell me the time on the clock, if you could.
10:13
